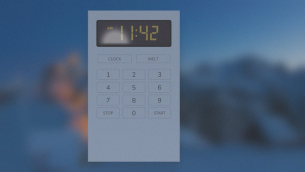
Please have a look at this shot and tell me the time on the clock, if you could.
11:42
